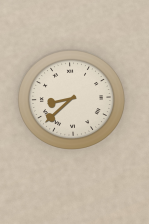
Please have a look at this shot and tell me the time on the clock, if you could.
8:38
